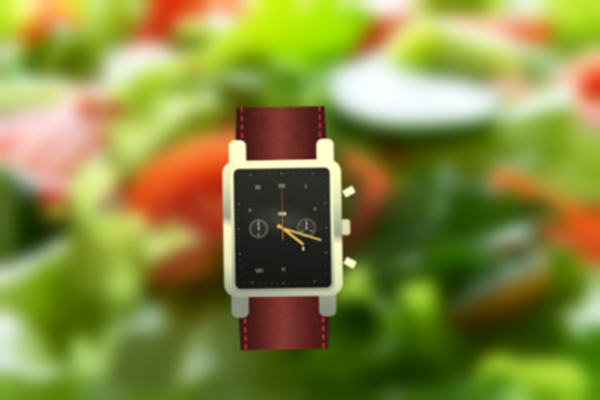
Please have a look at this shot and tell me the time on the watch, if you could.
4:18
